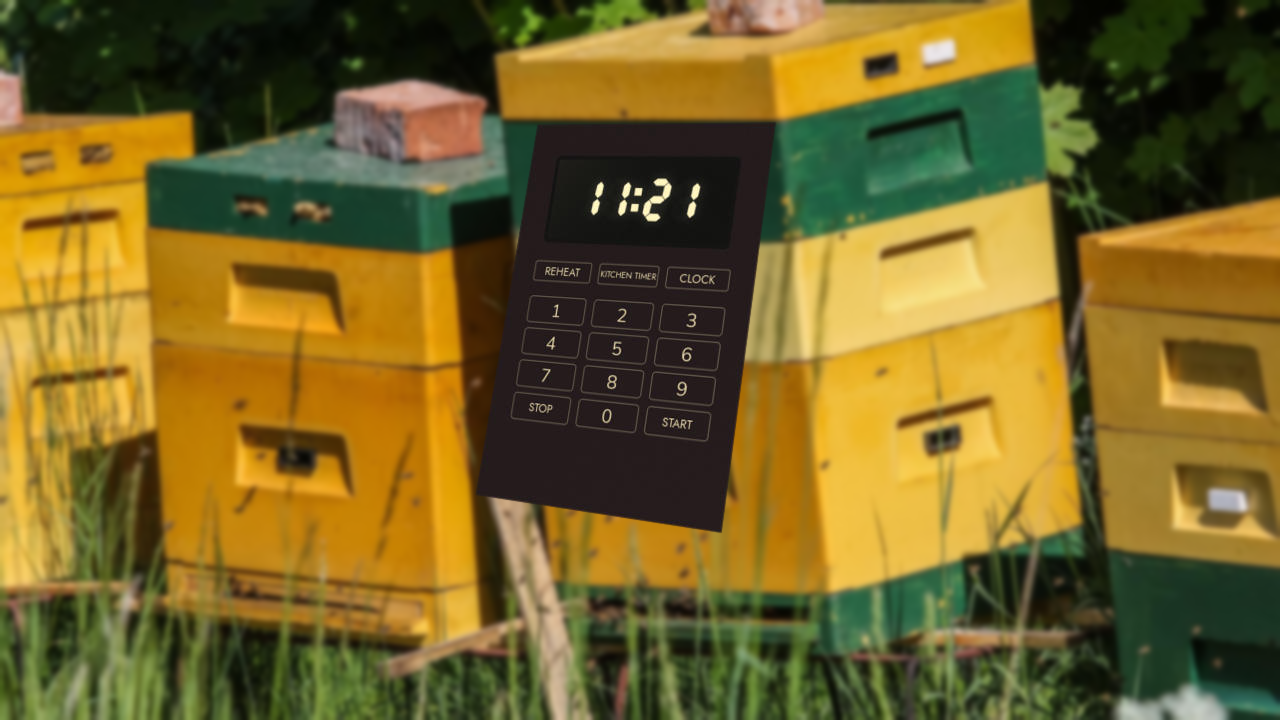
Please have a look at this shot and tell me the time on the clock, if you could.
11:21
